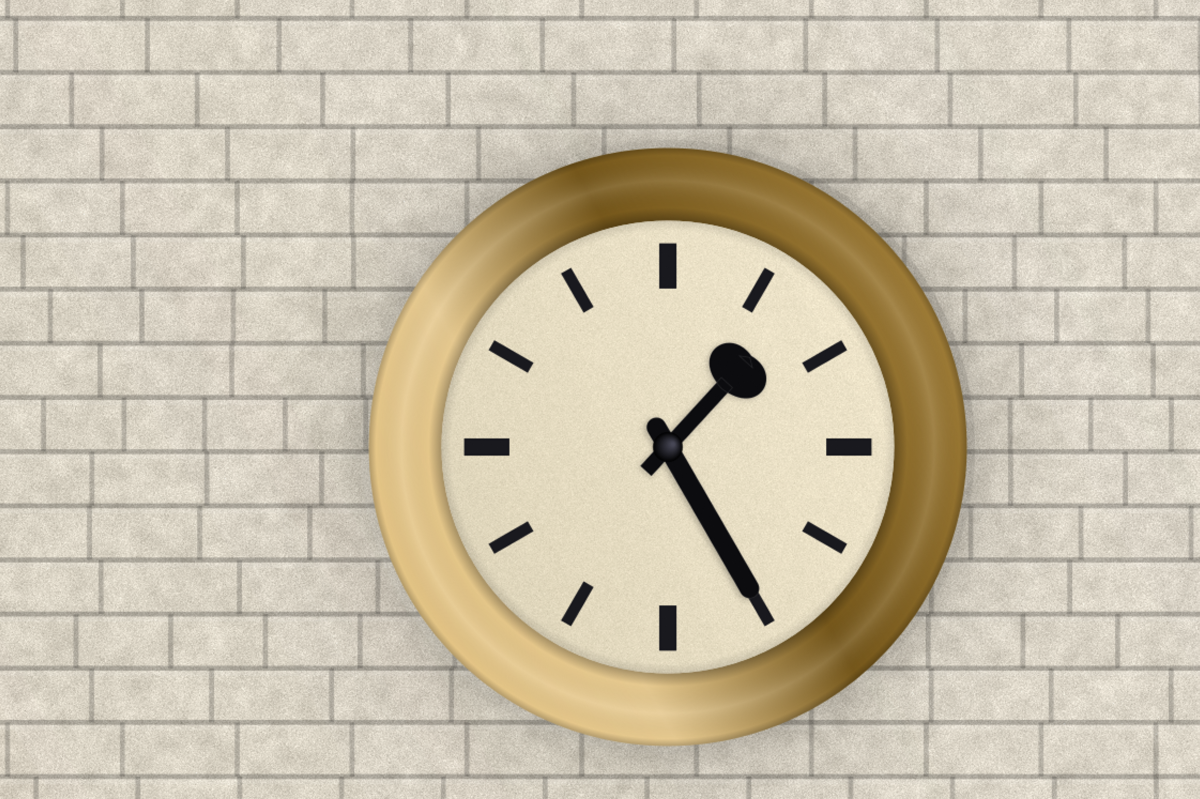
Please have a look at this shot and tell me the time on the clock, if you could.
1:25
